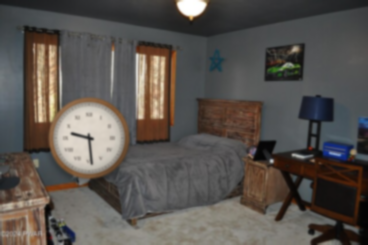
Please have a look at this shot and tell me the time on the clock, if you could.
9:29
